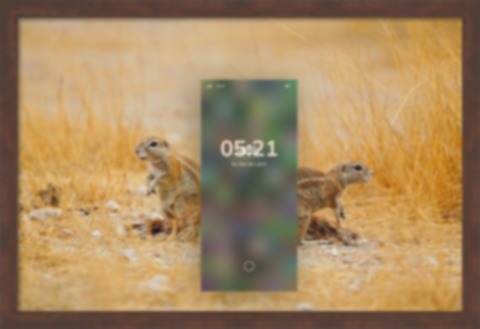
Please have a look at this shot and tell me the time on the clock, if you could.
5:21
